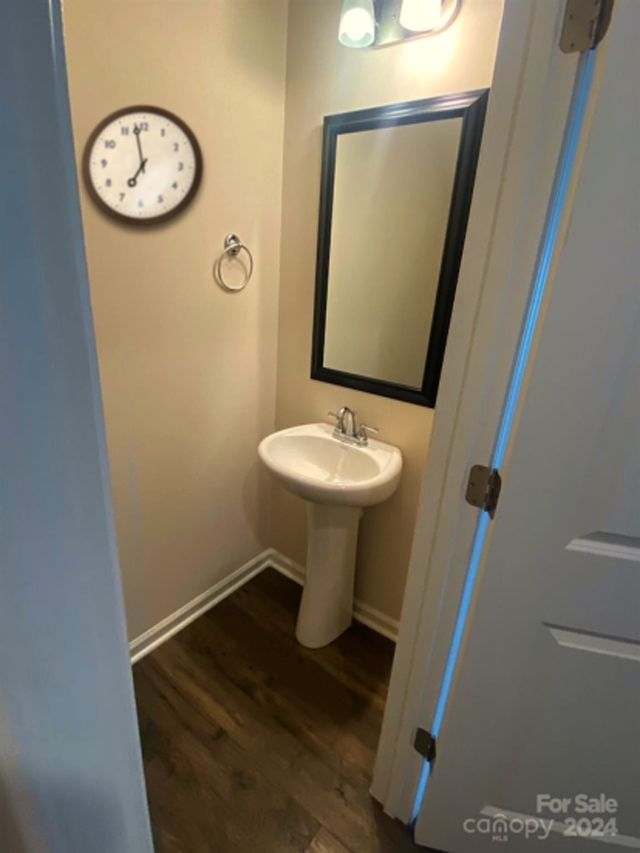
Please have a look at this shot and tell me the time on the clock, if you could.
6:58
